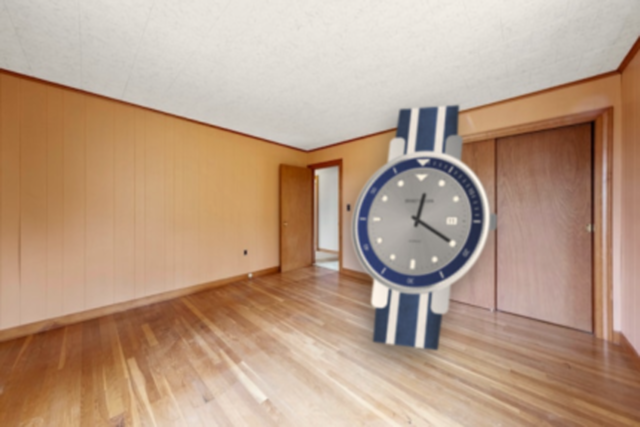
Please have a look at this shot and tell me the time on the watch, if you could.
12:20
